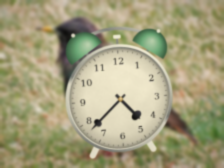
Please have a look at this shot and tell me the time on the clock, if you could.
4:38
